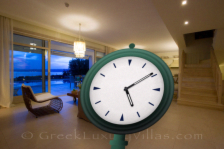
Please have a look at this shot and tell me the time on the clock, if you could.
5:09
